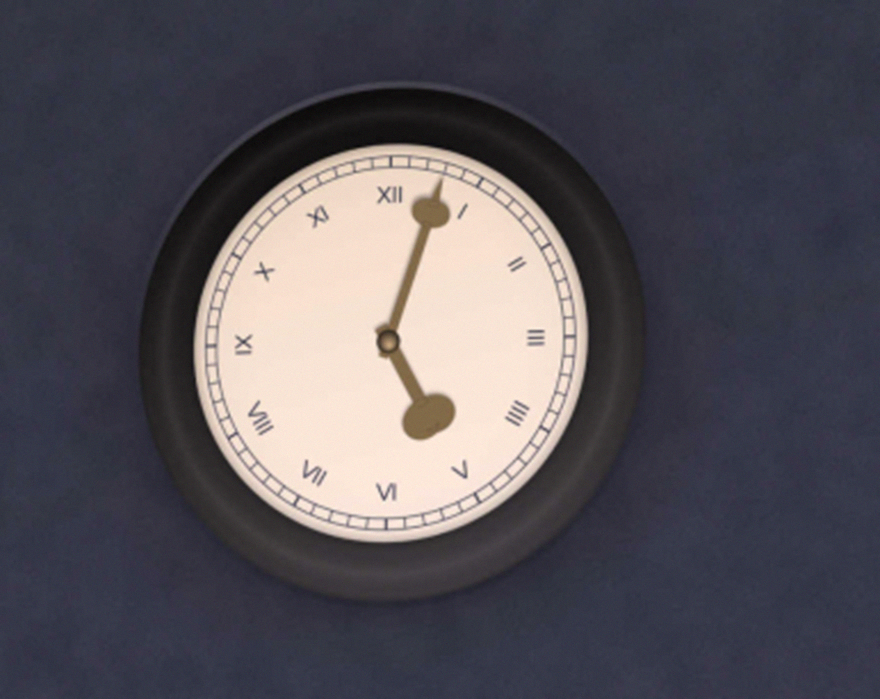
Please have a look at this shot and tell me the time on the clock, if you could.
5:03
